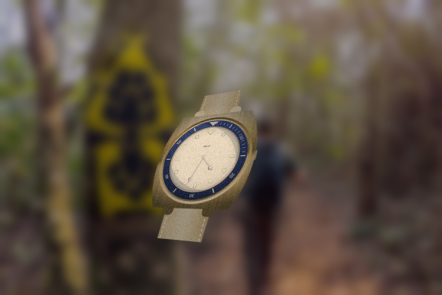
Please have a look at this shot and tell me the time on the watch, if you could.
4:33
